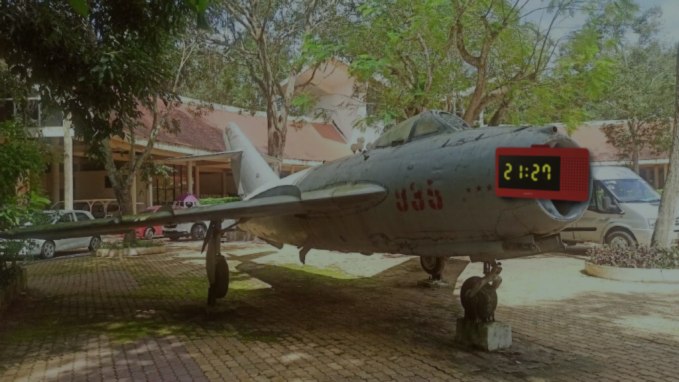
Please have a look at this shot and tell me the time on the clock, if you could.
21:27
